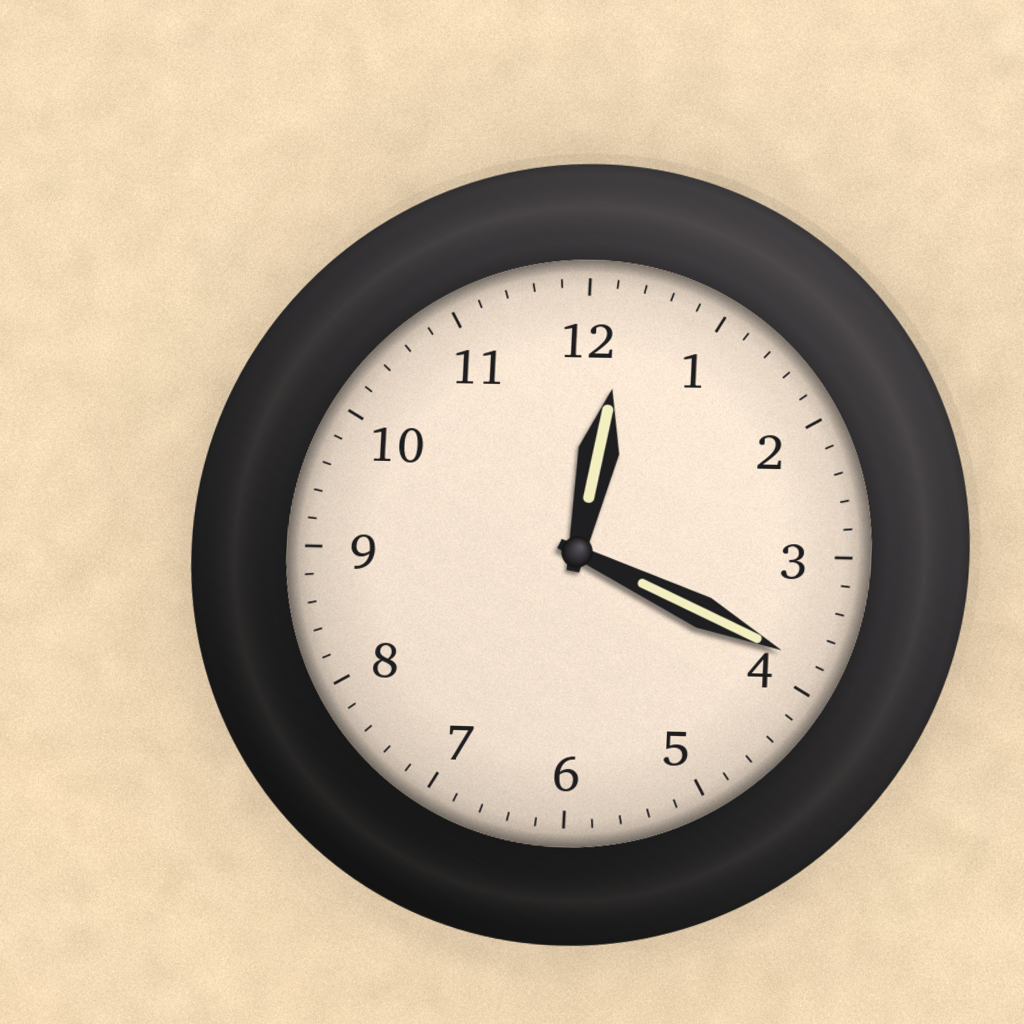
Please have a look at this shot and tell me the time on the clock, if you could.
12:19
